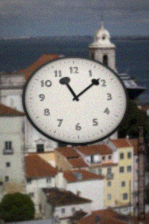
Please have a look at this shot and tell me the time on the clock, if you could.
11:08
